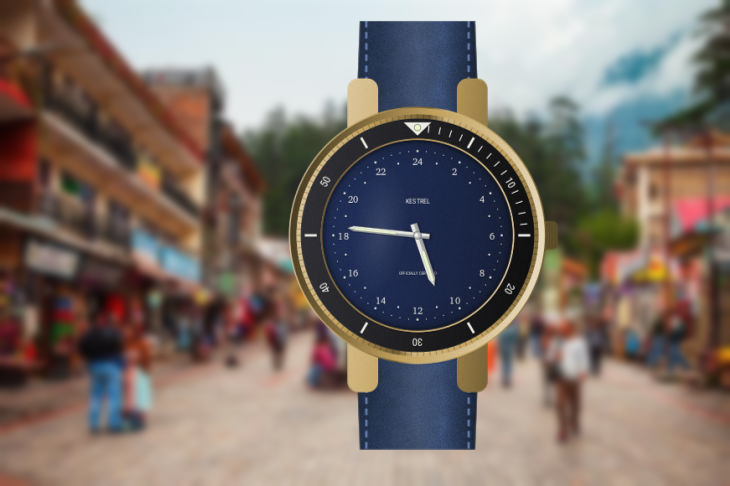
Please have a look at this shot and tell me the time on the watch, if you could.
10:46
